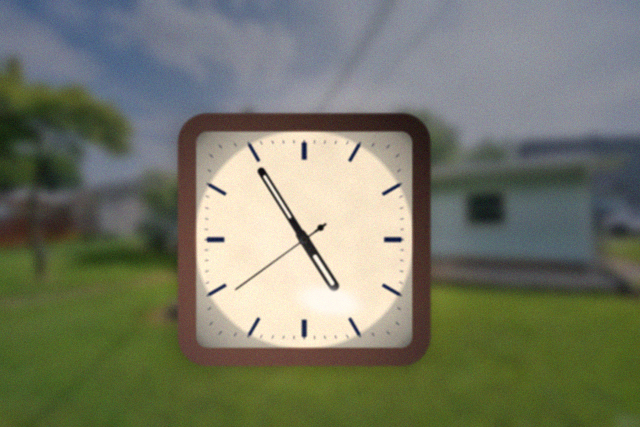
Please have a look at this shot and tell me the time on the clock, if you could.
4:54:39
